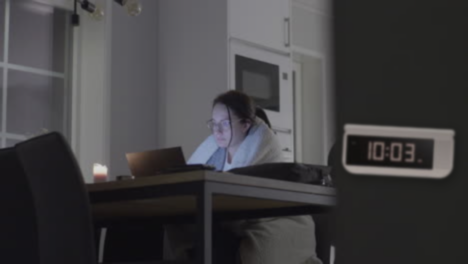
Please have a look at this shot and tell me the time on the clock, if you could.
10:03
